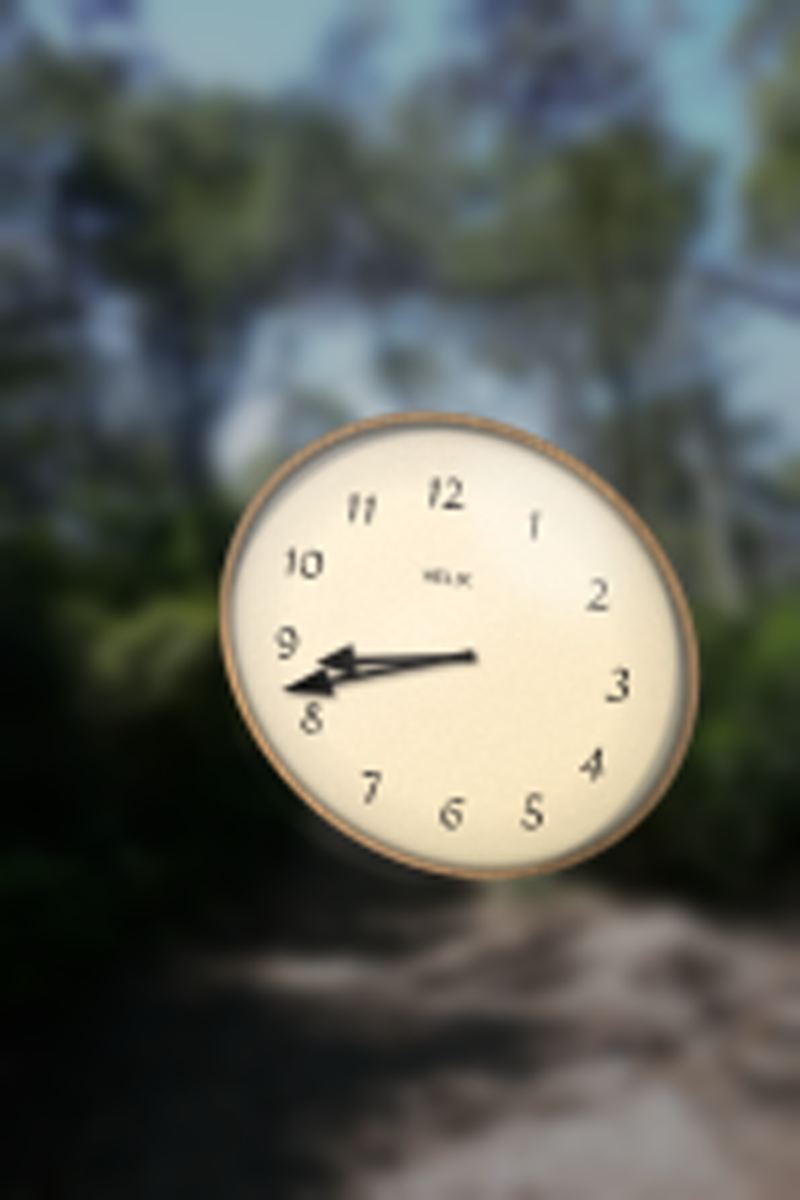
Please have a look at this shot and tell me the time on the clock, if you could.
8:42
